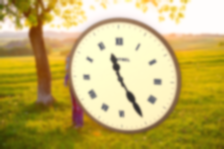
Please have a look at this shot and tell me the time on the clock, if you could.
11:25
